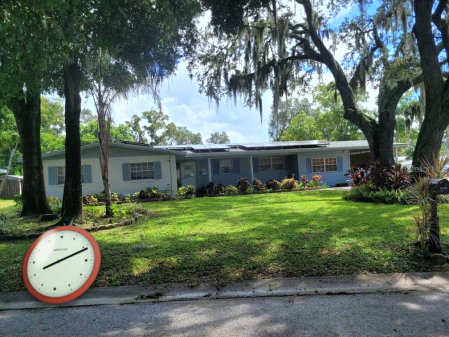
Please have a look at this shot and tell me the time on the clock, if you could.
8:11
